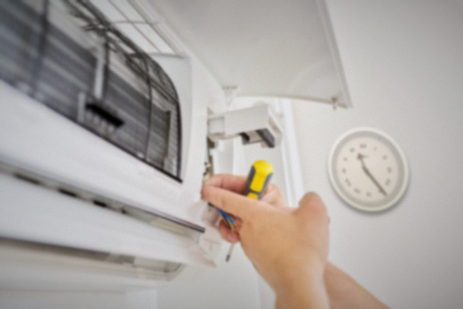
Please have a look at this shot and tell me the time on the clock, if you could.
11:24
